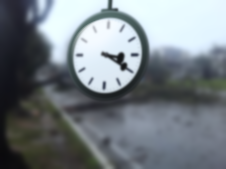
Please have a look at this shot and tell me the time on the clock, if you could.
3:20
